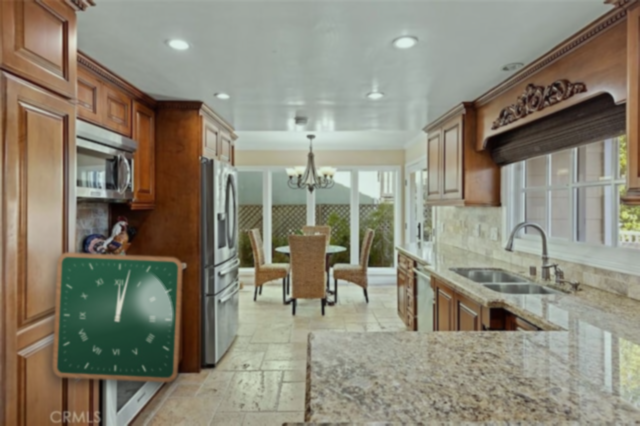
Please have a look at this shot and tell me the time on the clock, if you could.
12:02
